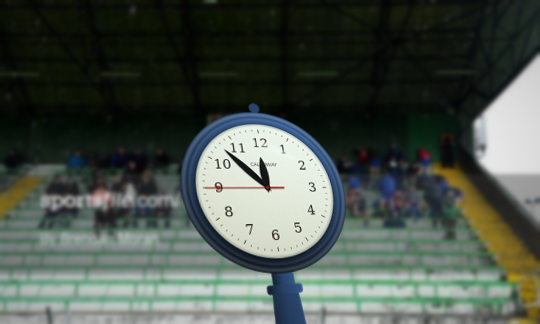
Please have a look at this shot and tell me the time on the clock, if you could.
11:52:45
